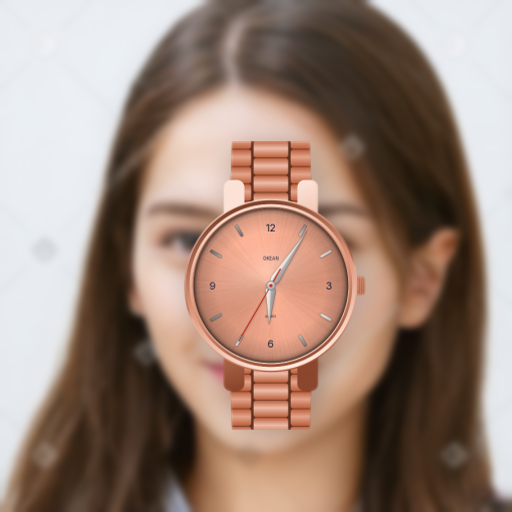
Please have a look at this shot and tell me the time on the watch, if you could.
6:05:35
